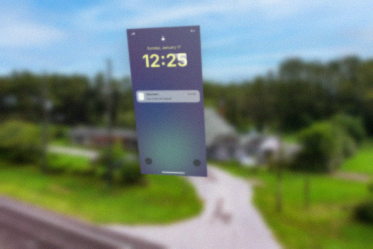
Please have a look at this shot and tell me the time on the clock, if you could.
12:25
